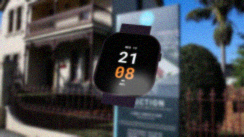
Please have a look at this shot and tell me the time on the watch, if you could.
21:08
